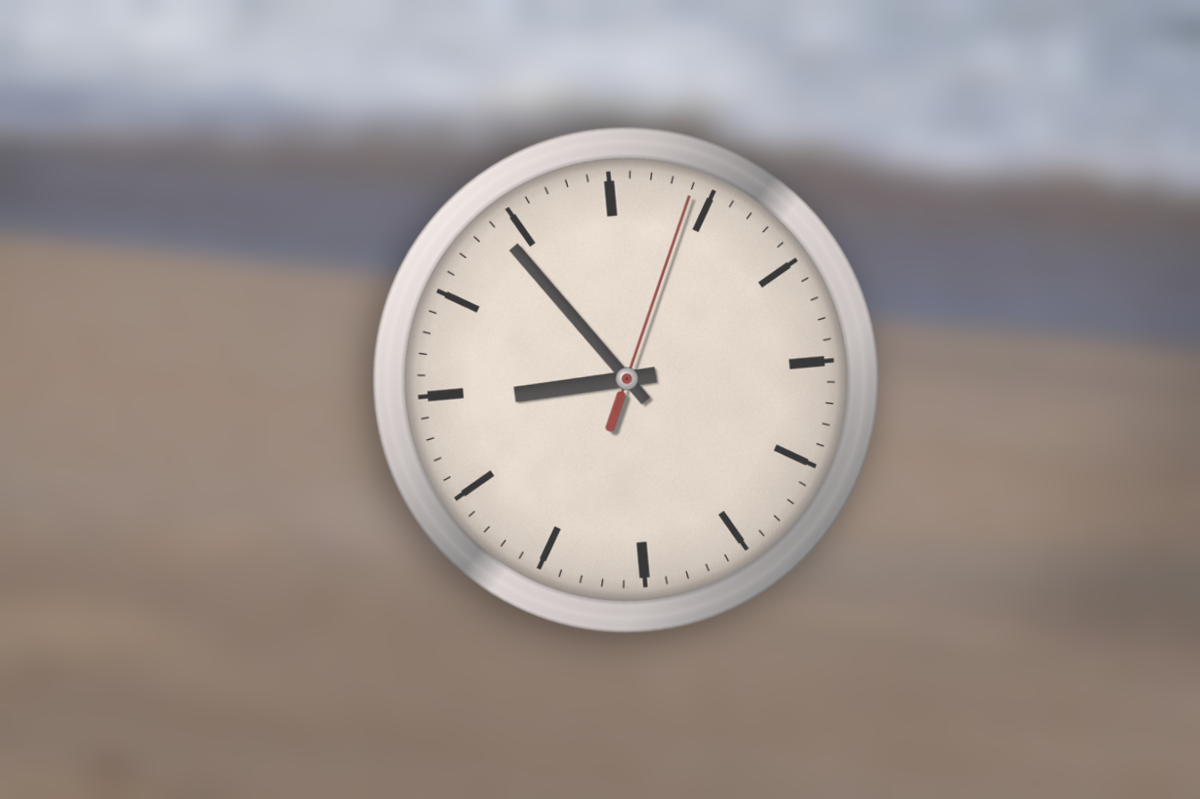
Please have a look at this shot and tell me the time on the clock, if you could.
8:54:04
